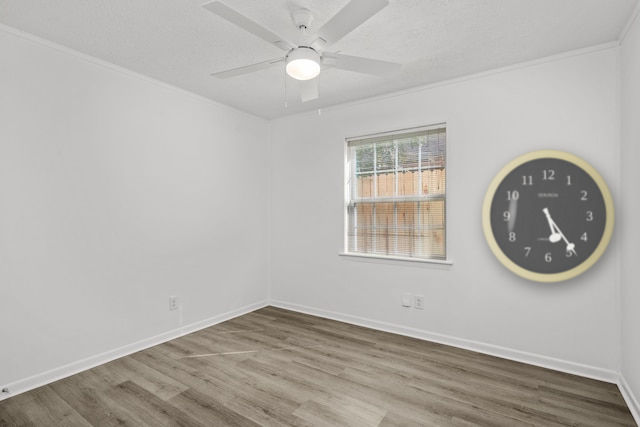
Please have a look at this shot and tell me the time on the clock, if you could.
5:24
